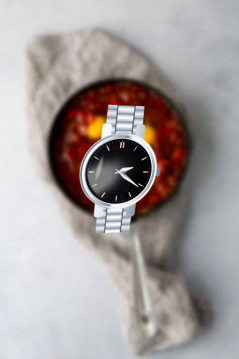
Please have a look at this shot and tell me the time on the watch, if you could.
2:21
